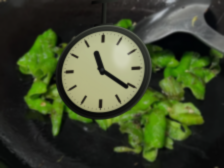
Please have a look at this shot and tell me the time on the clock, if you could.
11:21
